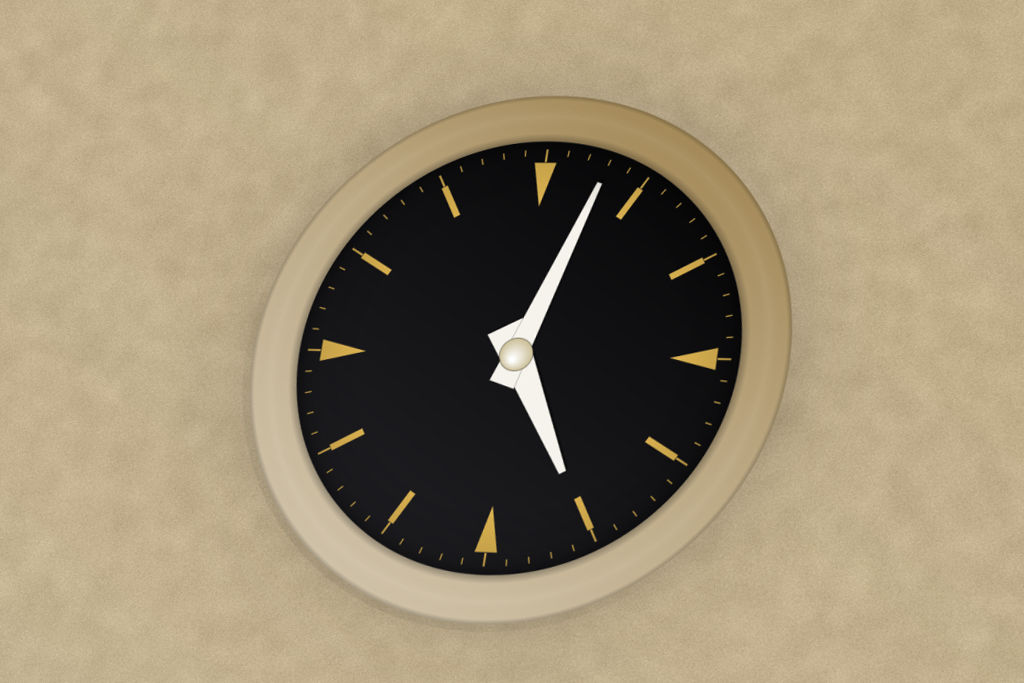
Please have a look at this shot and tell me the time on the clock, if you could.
5:03
